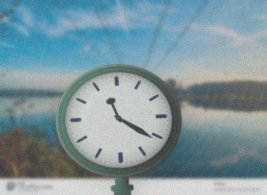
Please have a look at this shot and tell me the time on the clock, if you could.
11:21
